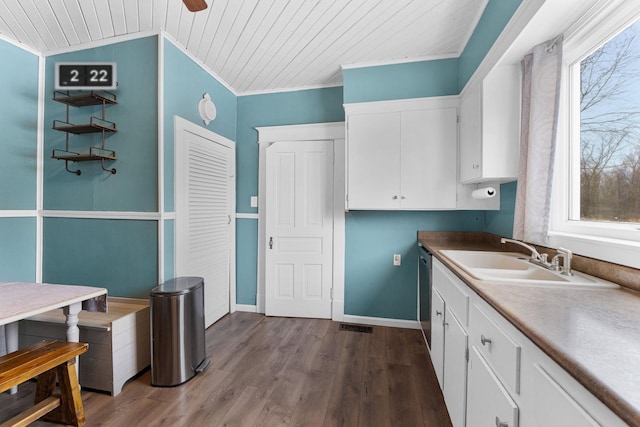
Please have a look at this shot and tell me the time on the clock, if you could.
2:22
